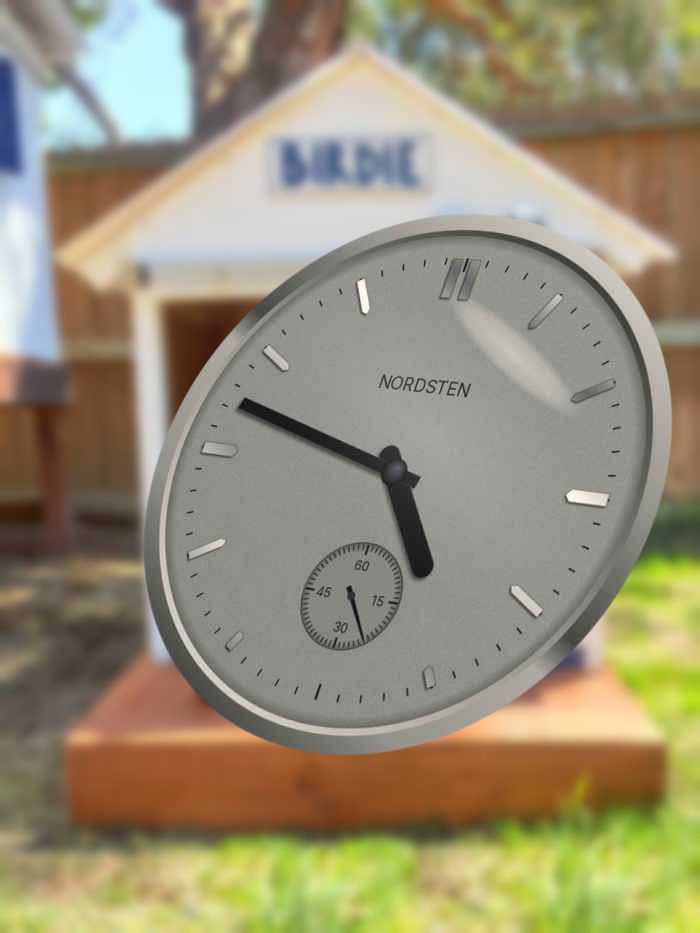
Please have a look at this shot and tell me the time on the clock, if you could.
4:47:24
